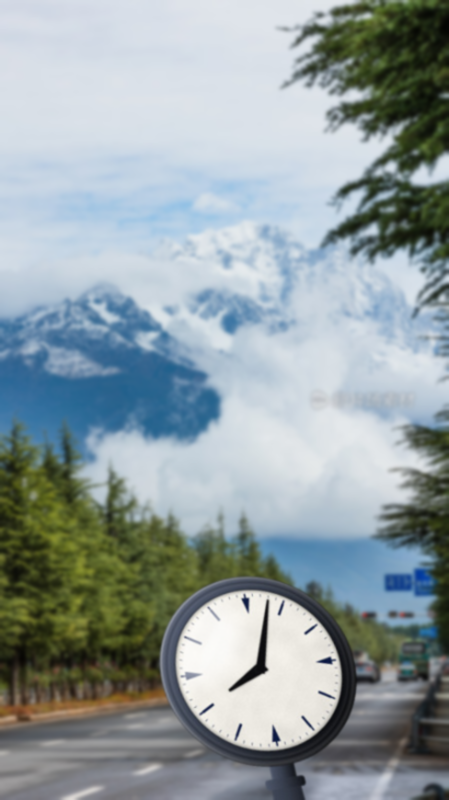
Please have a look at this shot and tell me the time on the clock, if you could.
8:03
